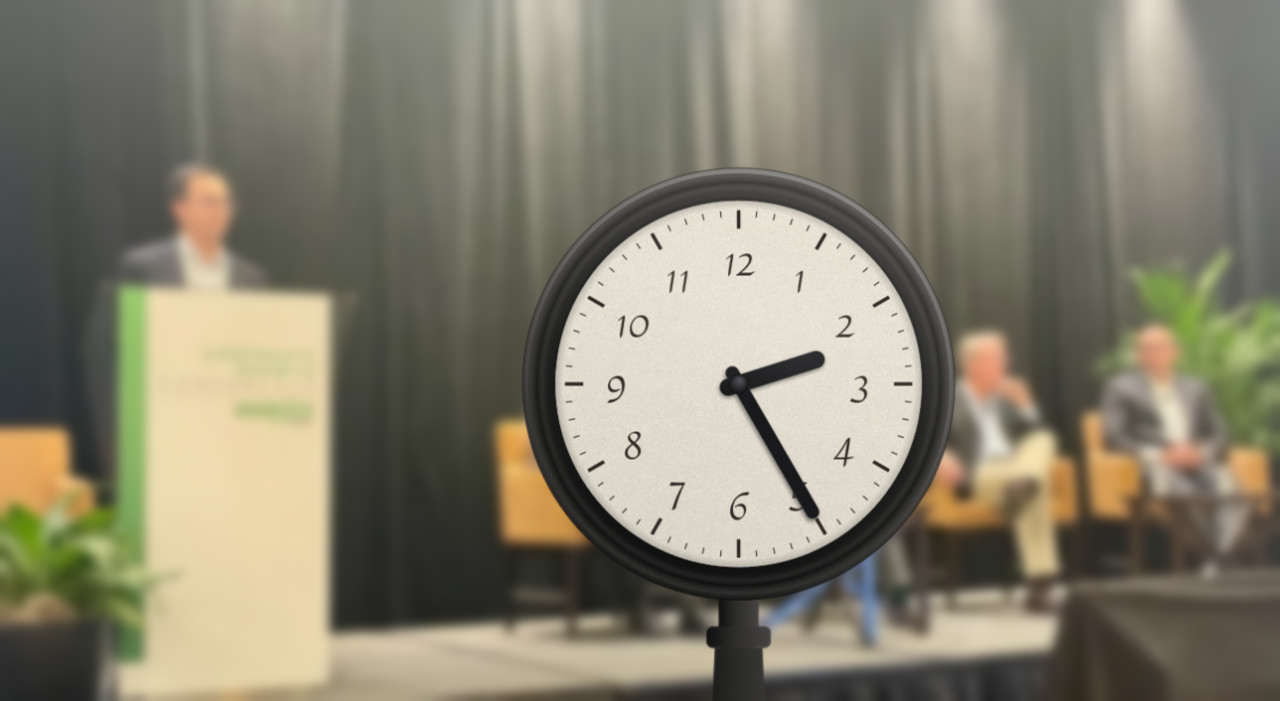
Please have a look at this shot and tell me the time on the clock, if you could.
2:25
